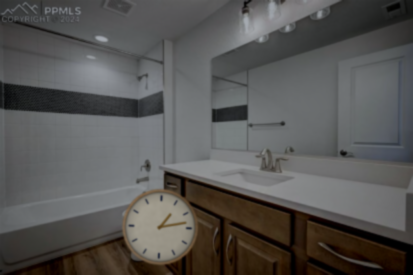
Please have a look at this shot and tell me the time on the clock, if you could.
1:13
